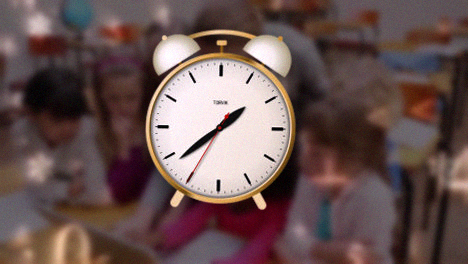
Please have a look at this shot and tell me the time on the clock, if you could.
1:38:35
